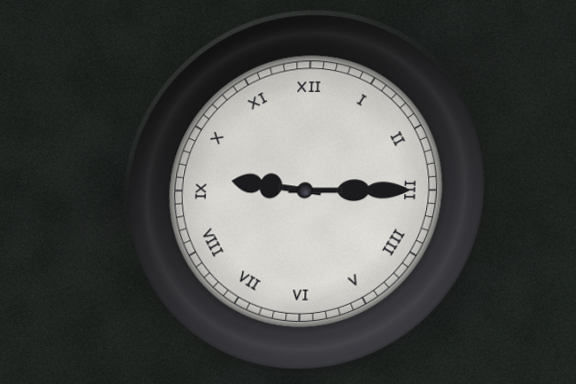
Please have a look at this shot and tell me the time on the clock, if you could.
9:15
